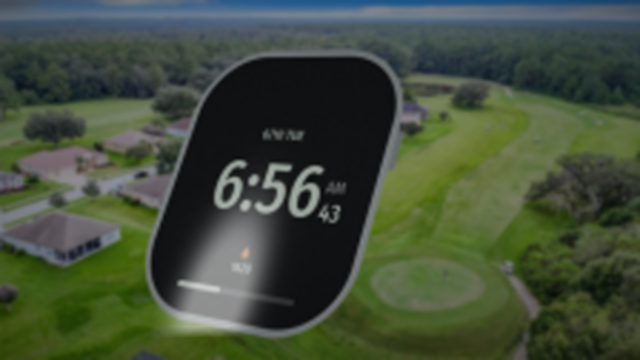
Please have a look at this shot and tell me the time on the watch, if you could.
6:56
